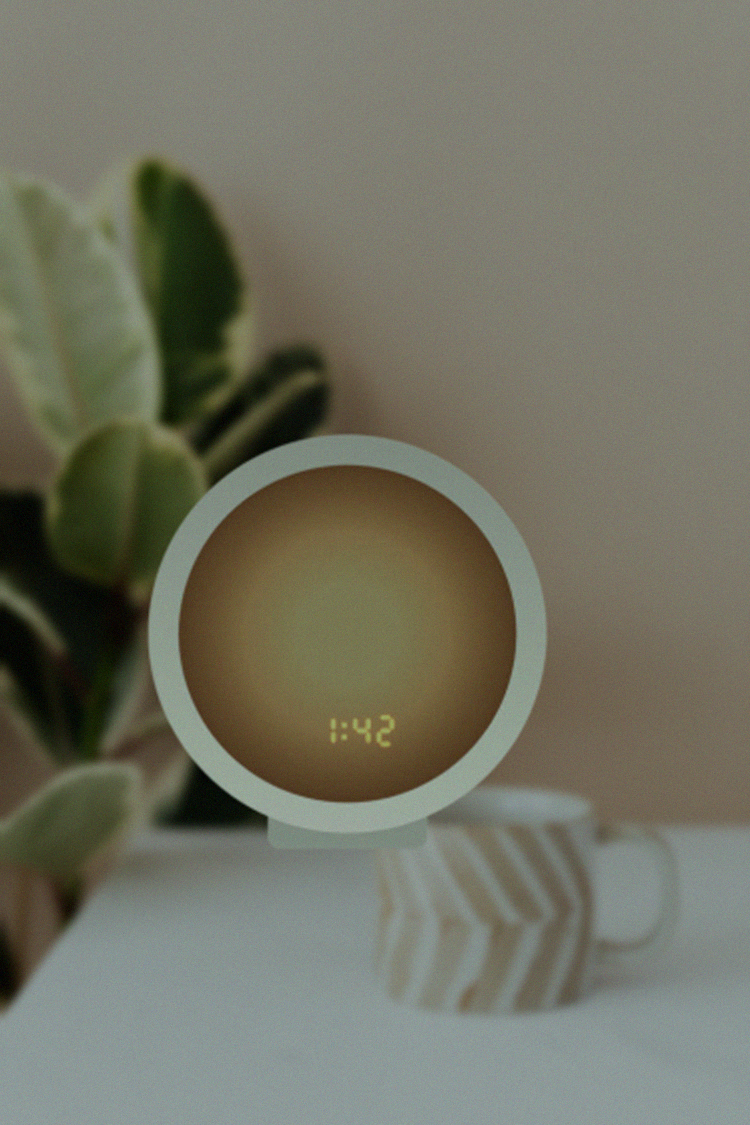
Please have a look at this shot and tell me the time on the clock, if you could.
1:42
